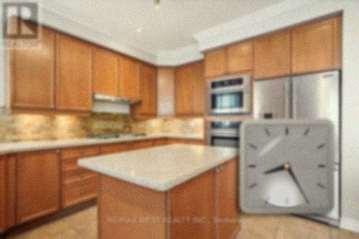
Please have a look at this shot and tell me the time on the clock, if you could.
8:25
